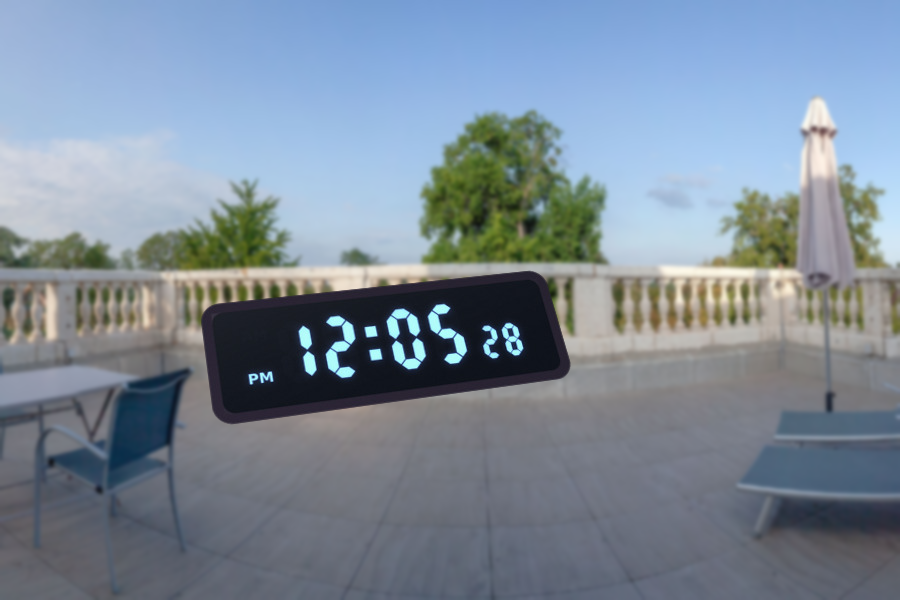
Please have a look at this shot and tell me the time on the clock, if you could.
12:05:28
